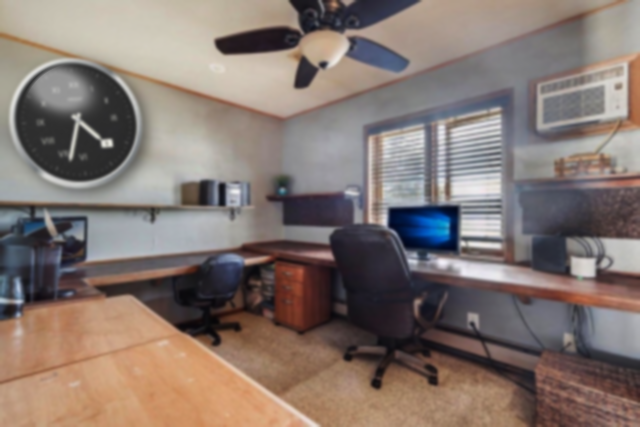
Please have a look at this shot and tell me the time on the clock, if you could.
4:33
